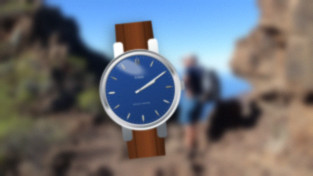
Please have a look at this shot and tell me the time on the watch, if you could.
2:10
